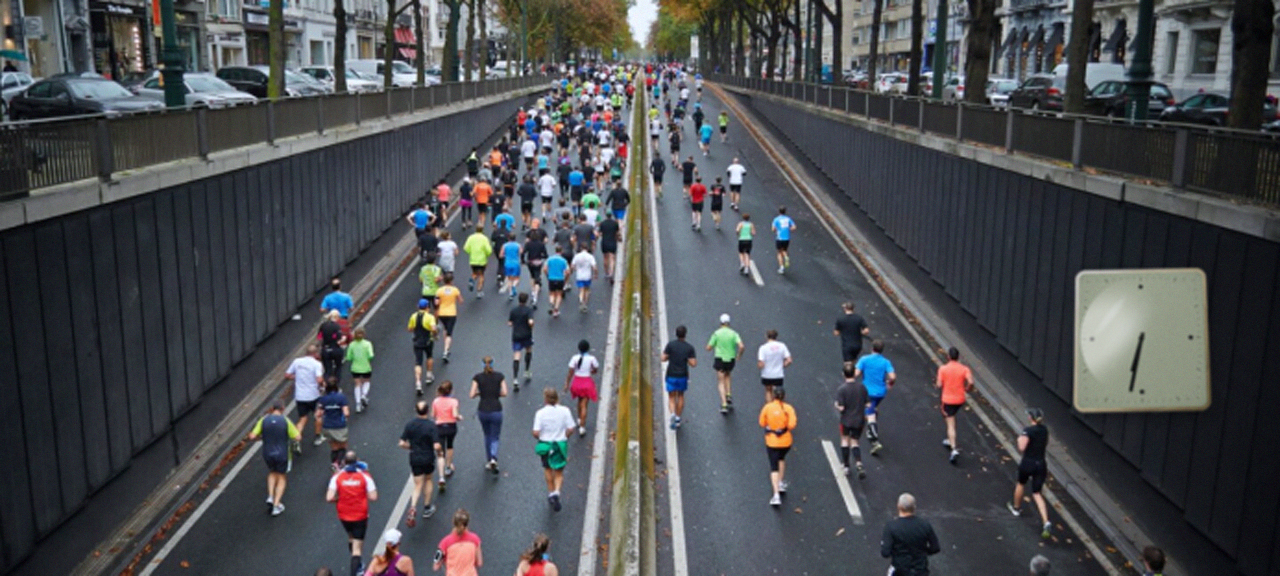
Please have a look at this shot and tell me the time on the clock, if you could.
6:32
